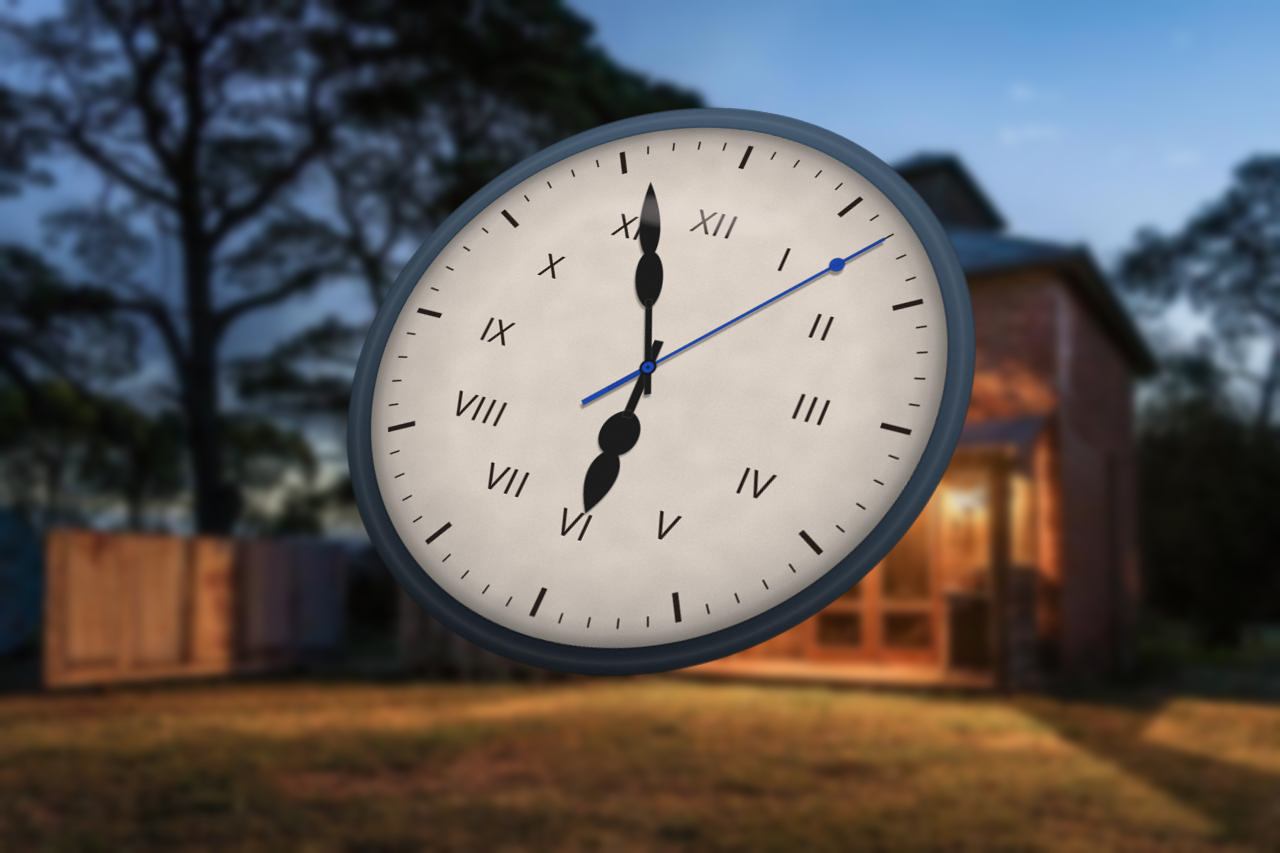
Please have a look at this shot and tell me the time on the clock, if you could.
5:56:07
